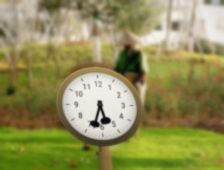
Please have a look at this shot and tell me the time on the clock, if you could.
5:33
